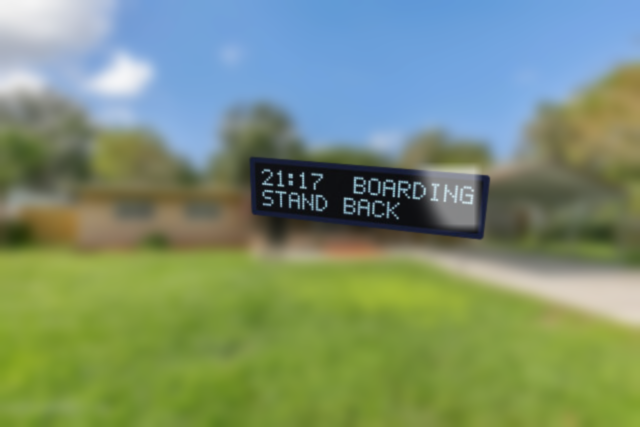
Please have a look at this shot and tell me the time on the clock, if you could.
21:17
